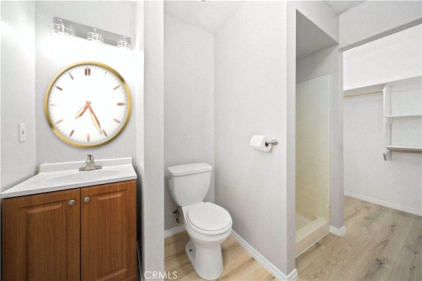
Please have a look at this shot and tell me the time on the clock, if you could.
7:26
